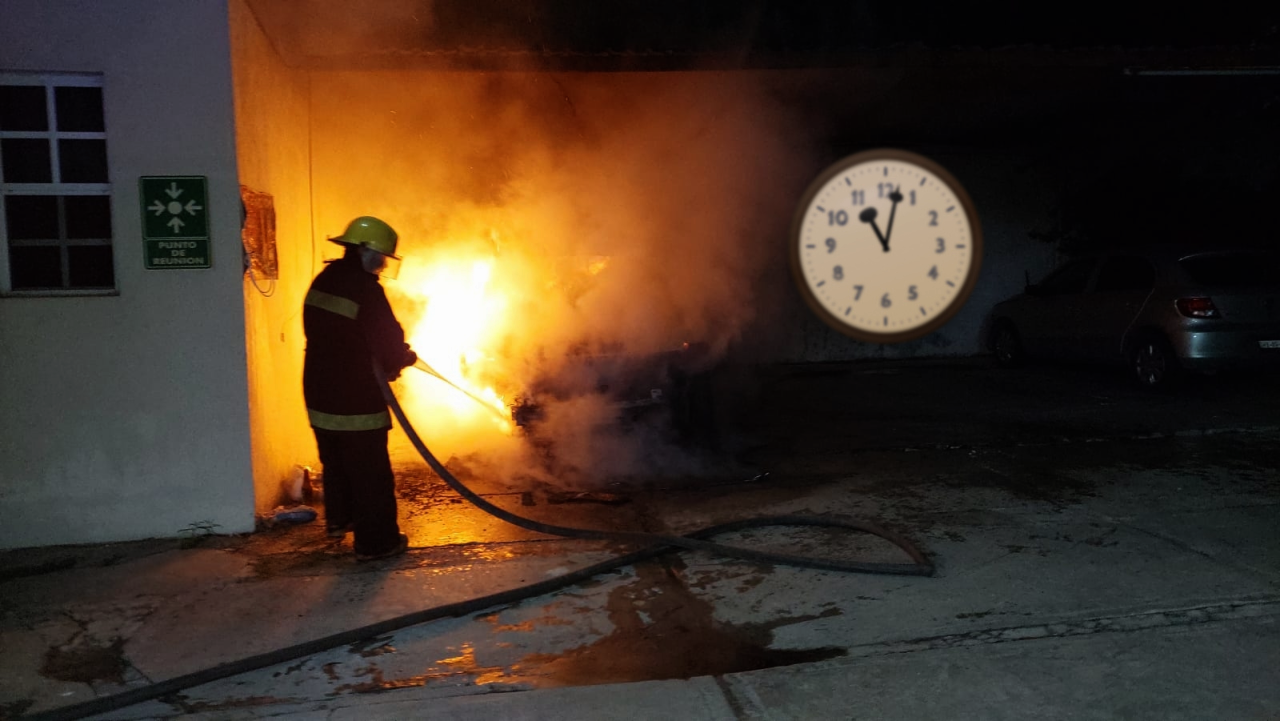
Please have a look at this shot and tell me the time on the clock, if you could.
11:02
